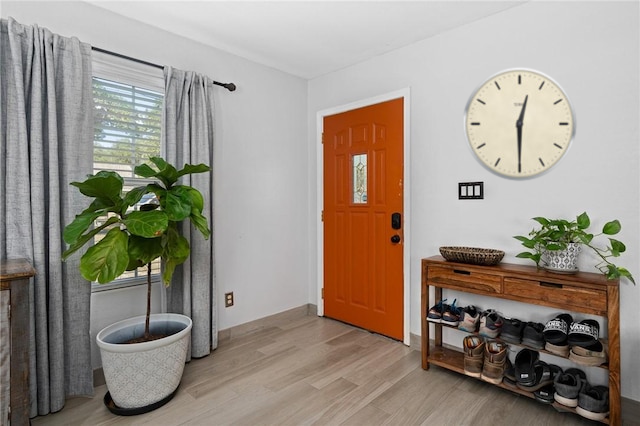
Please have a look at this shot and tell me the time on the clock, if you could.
12:30
